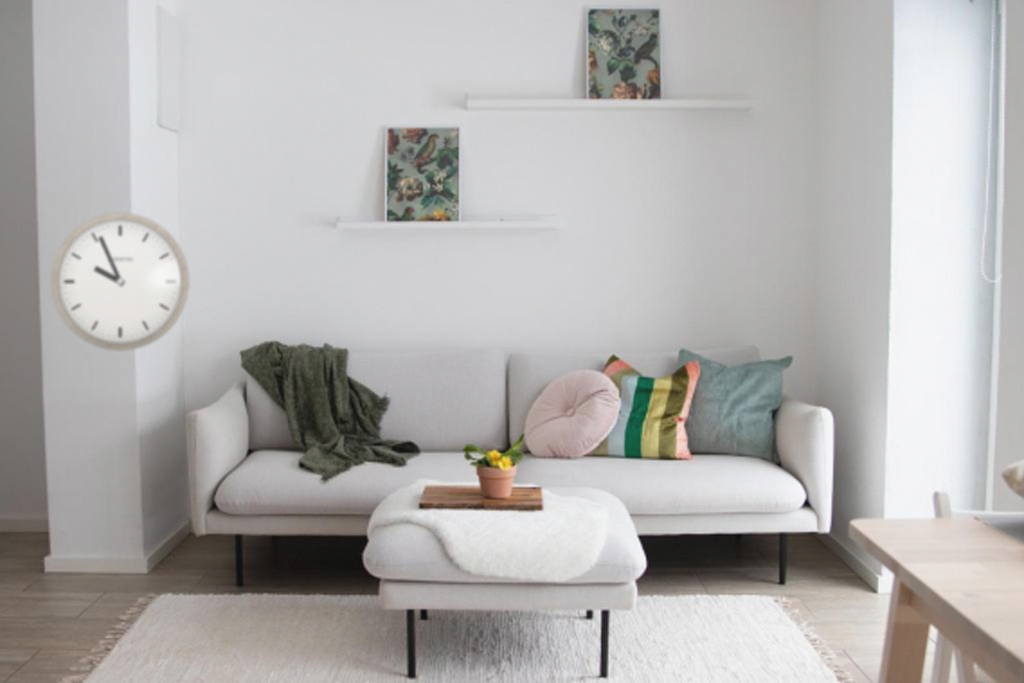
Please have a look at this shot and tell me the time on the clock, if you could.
9:56
